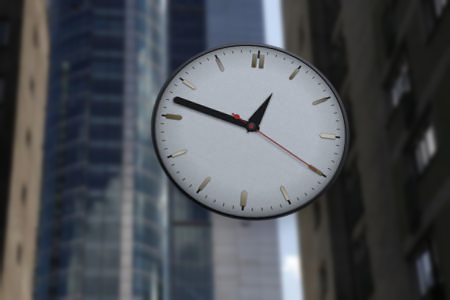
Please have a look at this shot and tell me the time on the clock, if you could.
12:47:20
